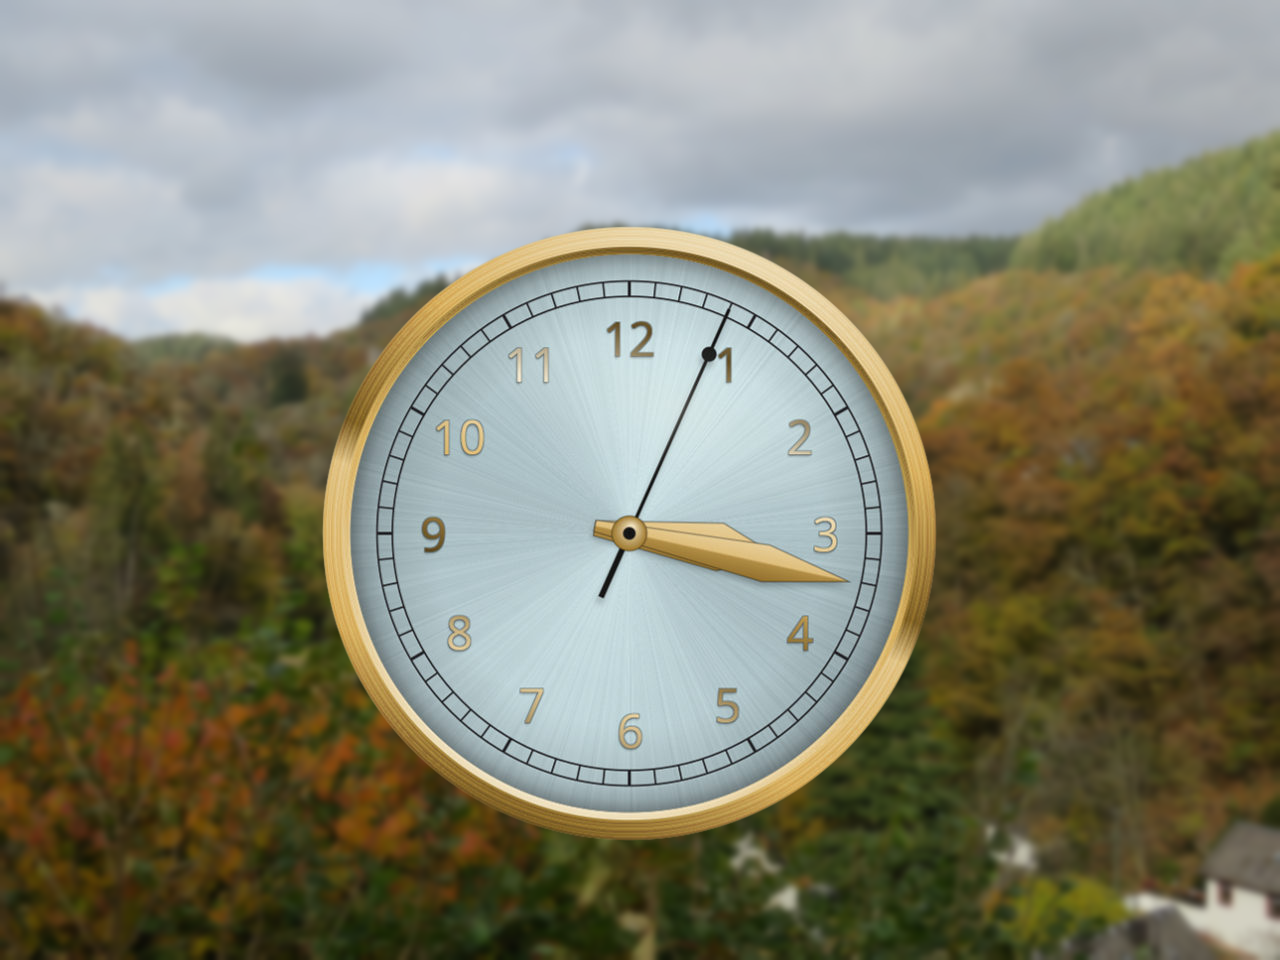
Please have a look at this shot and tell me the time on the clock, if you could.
3:17:04
